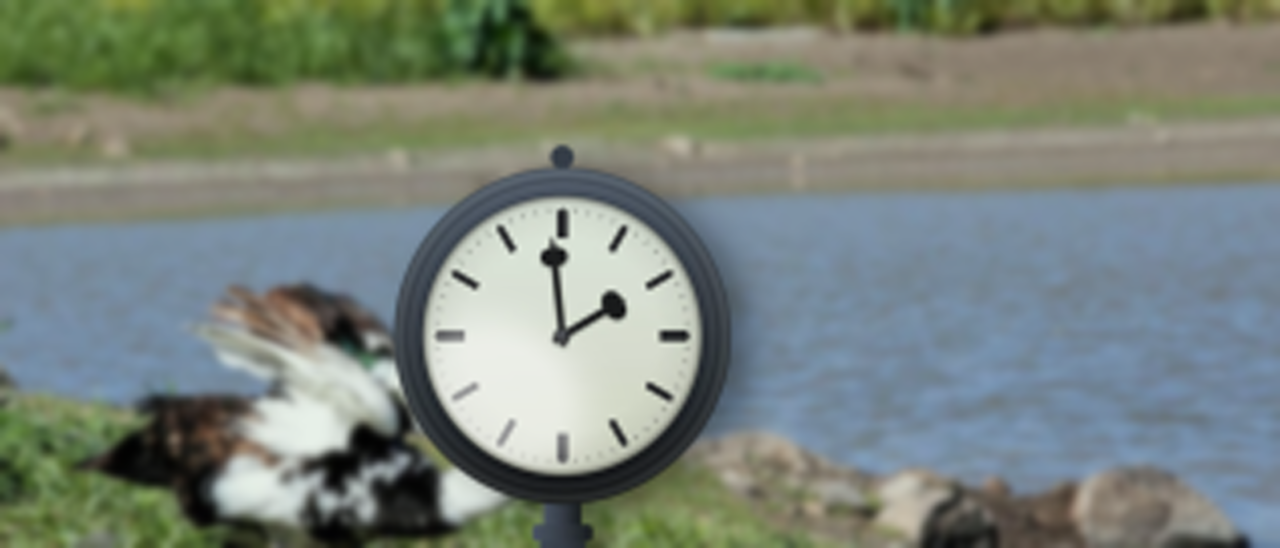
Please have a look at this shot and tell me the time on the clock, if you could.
1:59
